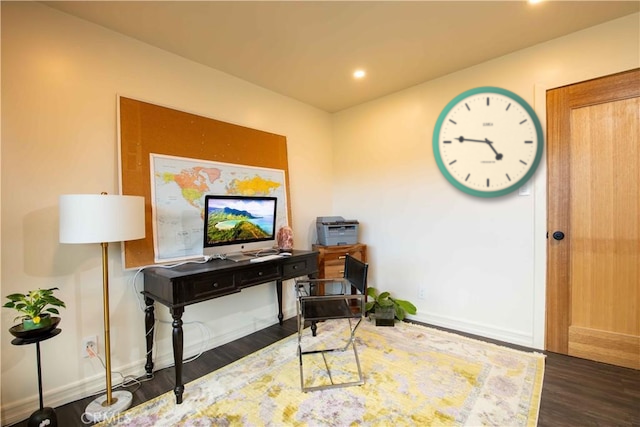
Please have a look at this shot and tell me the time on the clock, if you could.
4:46
